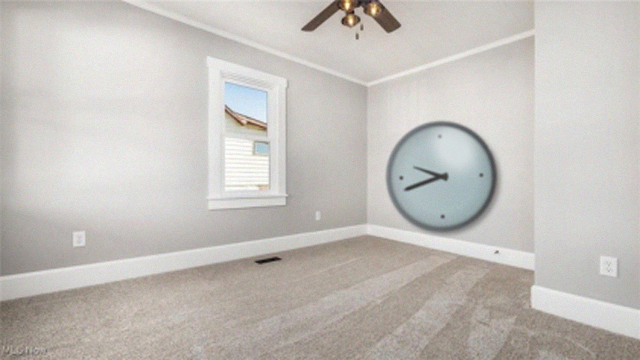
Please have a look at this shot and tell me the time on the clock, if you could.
9:42
